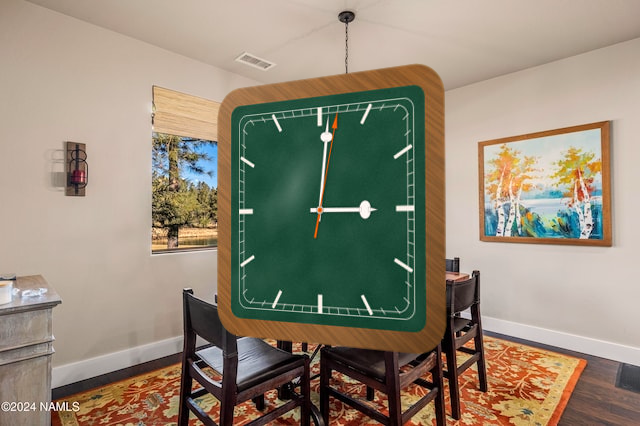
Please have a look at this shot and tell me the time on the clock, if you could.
3:01:02
